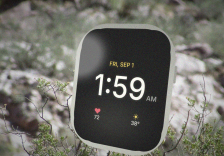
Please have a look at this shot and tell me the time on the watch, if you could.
1:59
